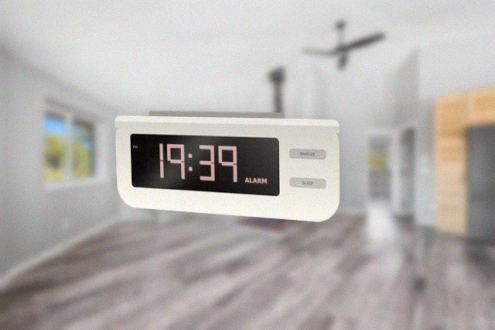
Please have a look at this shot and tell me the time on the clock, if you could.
19:39
